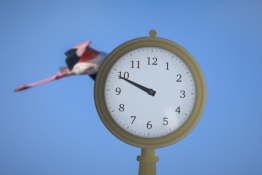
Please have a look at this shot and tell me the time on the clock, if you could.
9:49
